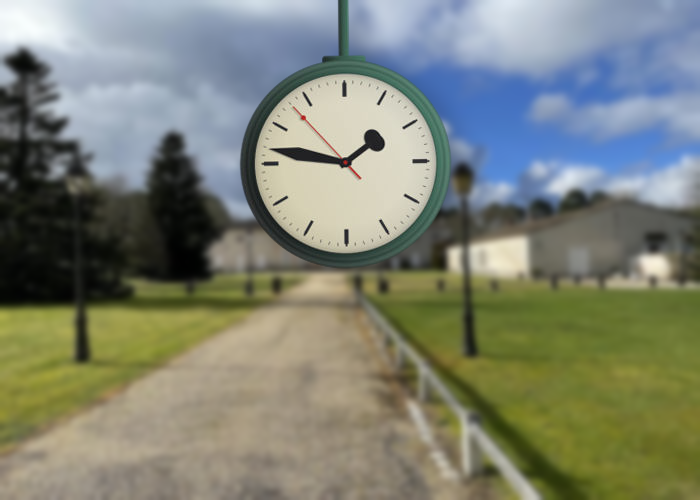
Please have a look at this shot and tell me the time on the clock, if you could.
1:46:53
